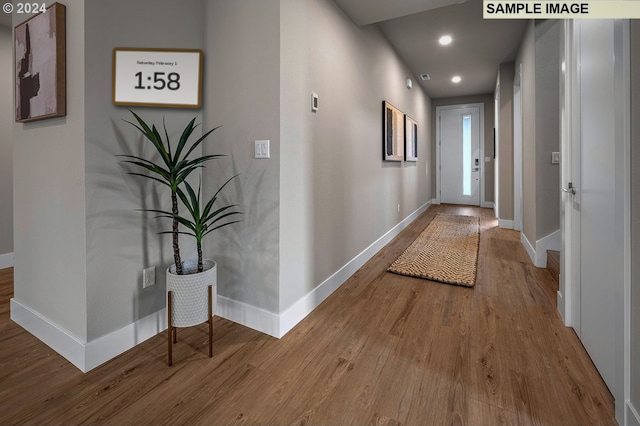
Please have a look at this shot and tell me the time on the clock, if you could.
1:58
